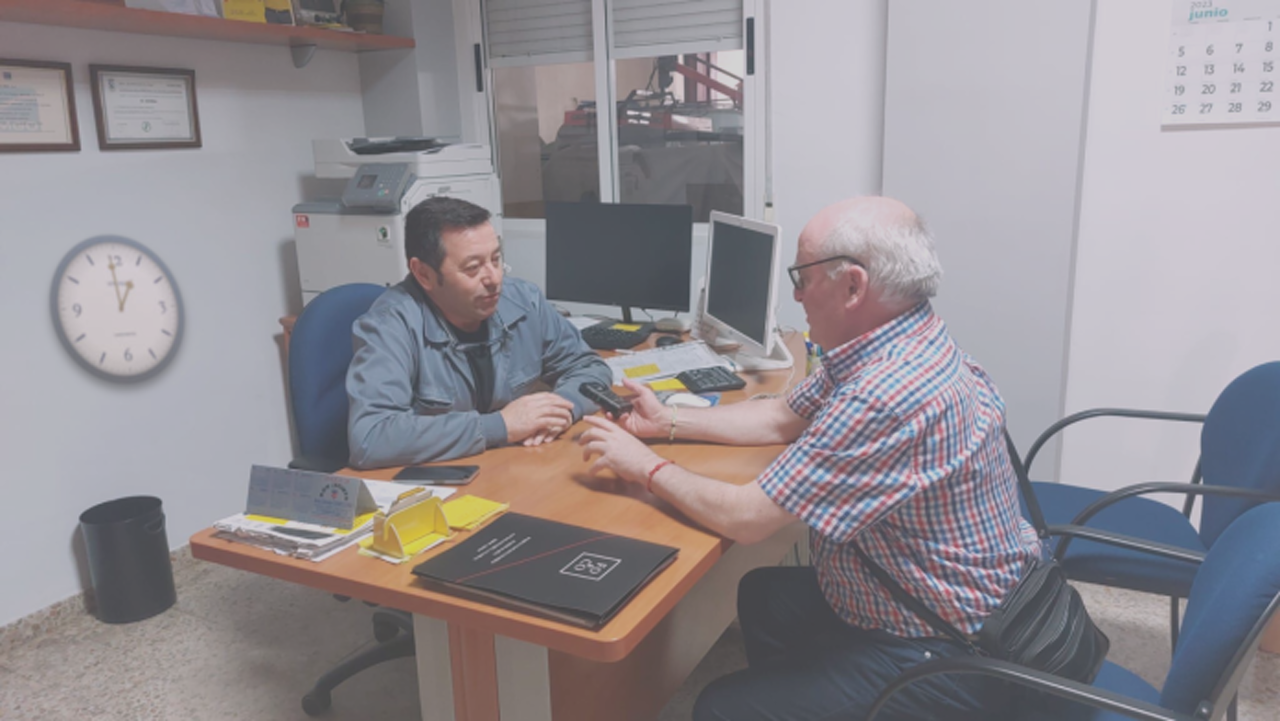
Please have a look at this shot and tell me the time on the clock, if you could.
12:59
